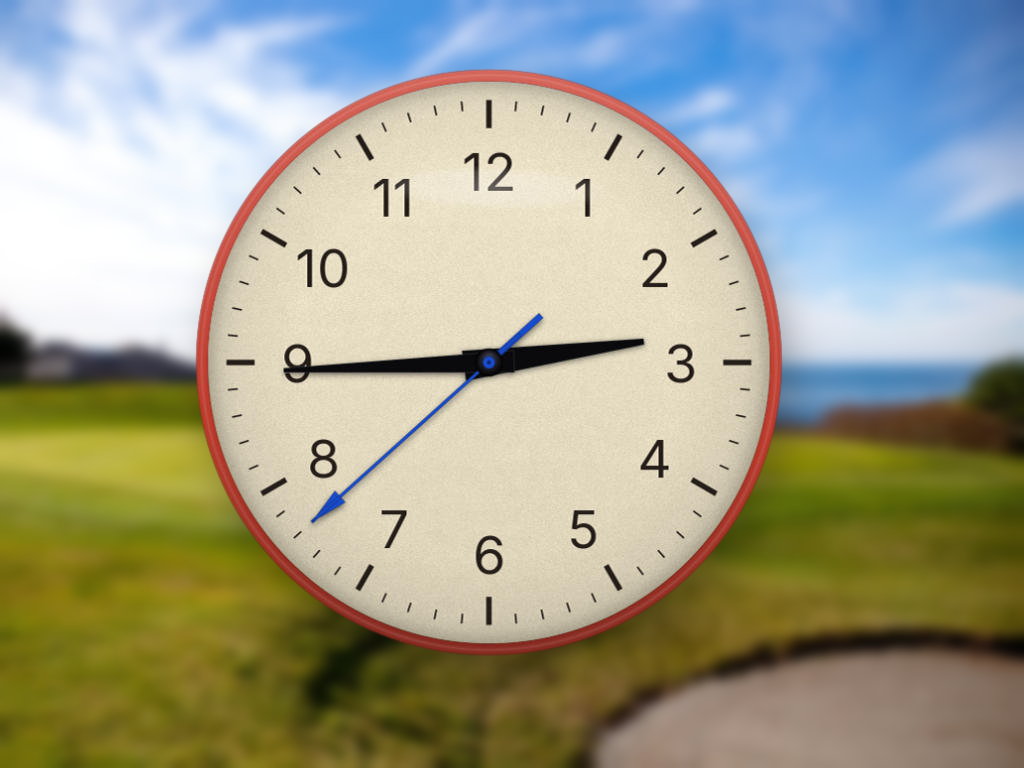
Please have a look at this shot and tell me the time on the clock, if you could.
2:44:38
